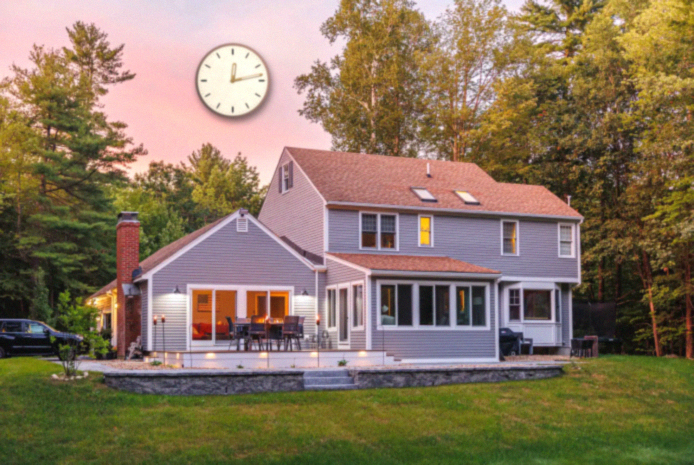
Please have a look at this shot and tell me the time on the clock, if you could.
12:13
